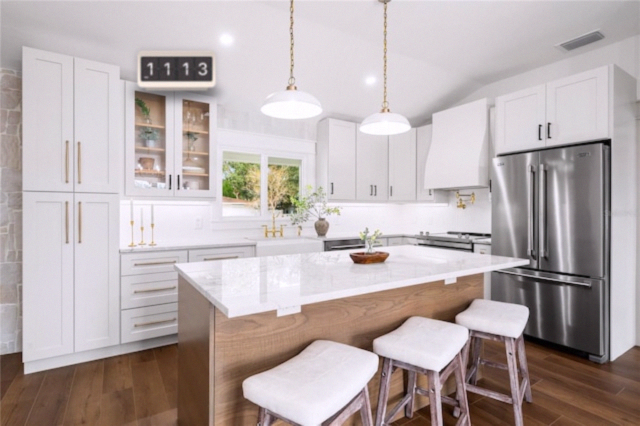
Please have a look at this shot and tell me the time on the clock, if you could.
11:13
